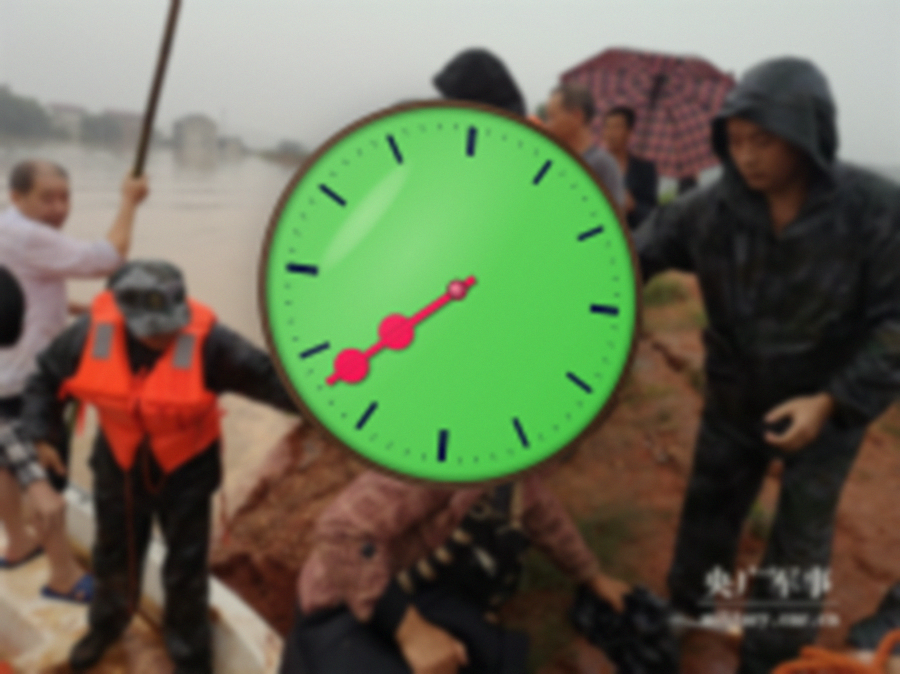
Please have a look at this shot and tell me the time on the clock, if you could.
7:38
